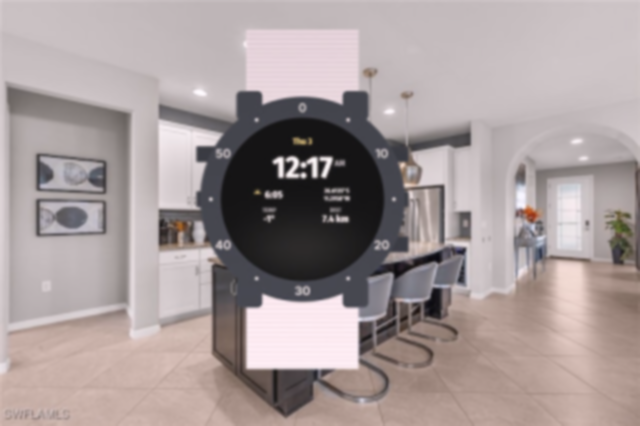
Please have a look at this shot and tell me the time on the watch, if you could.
12:17
